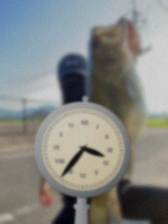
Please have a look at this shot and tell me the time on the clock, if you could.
3:36
